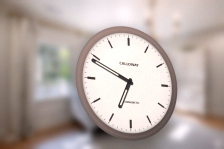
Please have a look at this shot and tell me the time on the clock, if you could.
6:49
